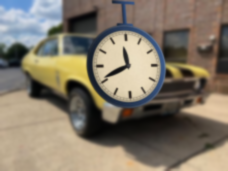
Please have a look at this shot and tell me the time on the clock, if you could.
11:41
